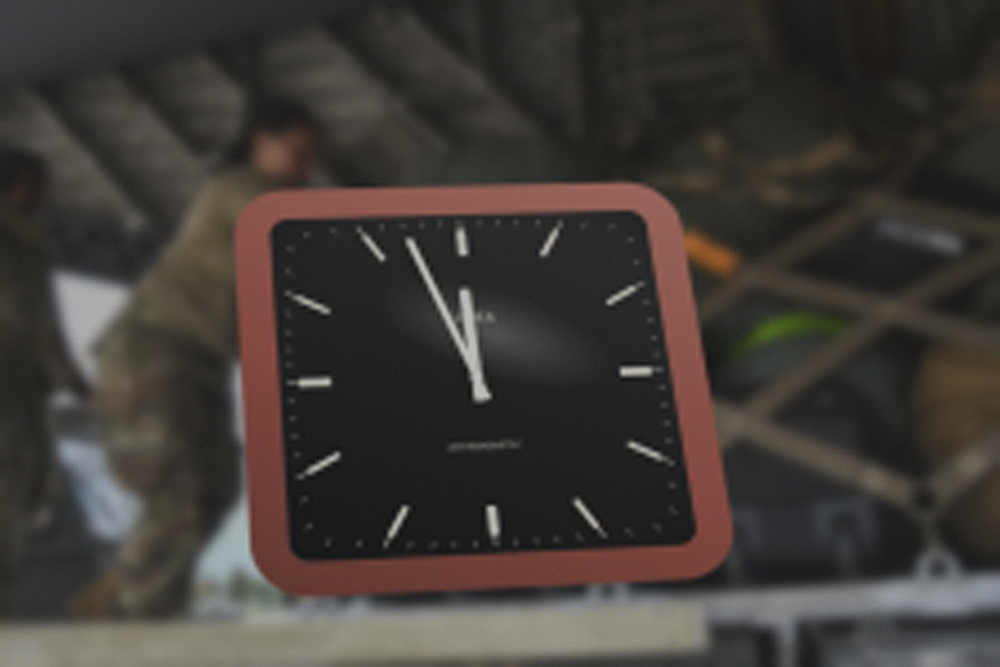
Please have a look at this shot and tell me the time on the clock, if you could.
11:57
